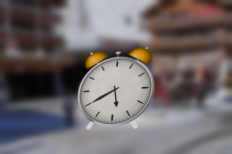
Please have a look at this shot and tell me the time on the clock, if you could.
5:40
